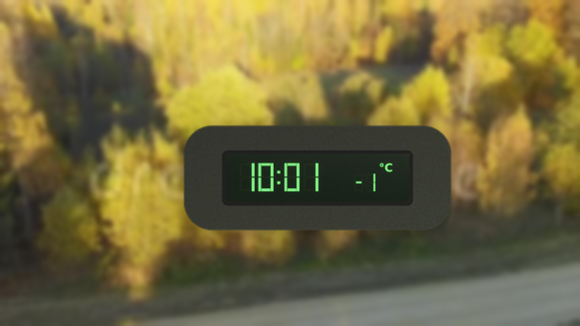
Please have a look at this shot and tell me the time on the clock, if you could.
10:01
